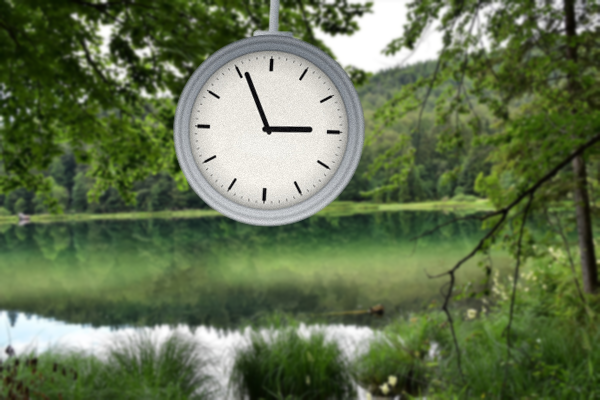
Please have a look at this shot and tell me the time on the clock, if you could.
2:56
